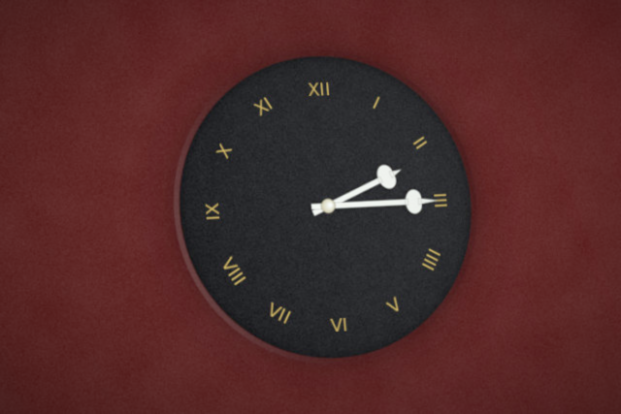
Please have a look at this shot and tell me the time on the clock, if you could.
2:15
